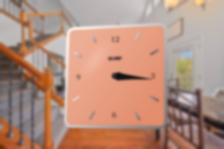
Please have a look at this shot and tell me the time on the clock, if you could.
3:16
